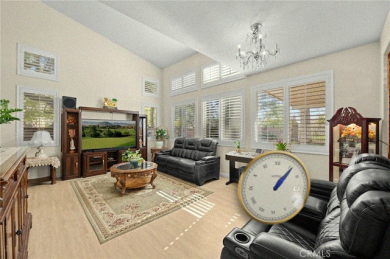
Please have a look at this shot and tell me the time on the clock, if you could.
1:06
